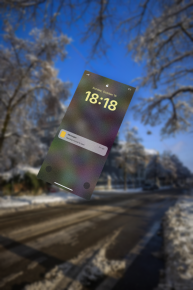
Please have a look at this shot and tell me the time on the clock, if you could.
18:18
